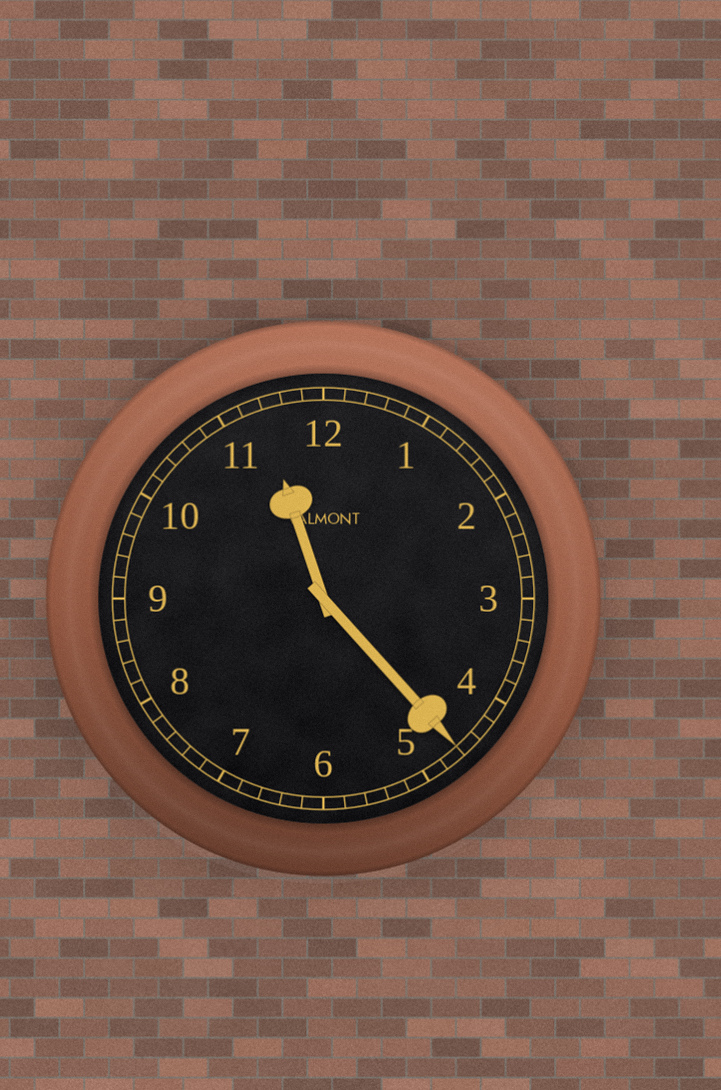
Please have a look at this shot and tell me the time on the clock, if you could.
11:23
